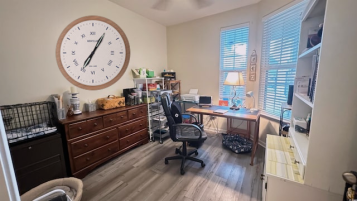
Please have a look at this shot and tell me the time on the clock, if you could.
7:05
